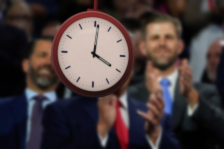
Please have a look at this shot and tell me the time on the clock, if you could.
4:01
